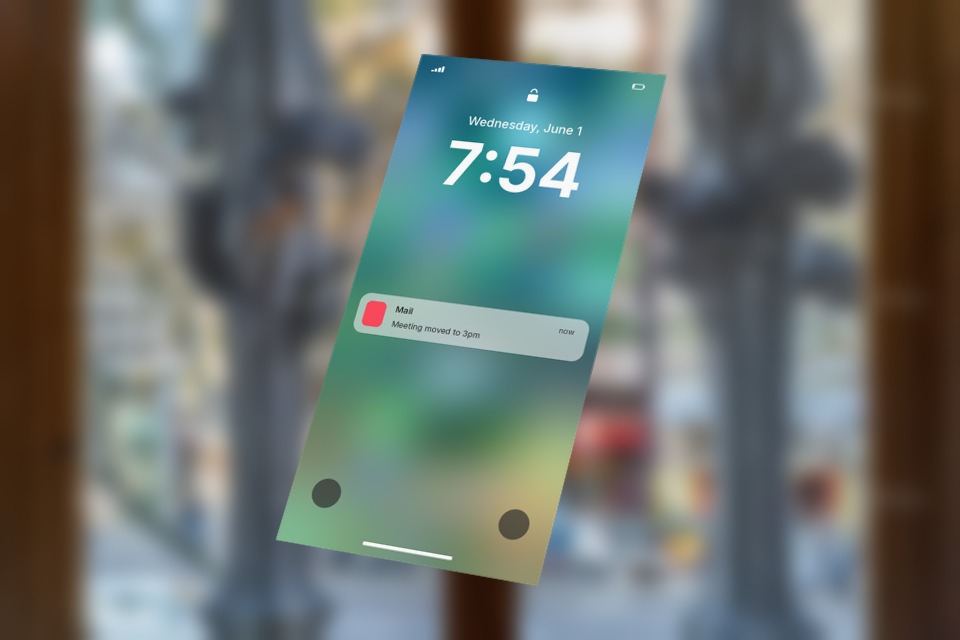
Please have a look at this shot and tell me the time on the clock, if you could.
7:54
